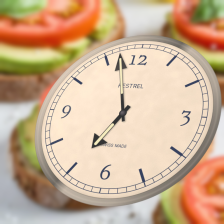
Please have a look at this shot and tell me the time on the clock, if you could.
6:57
